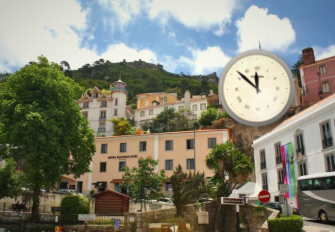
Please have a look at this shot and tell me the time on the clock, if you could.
11:52
